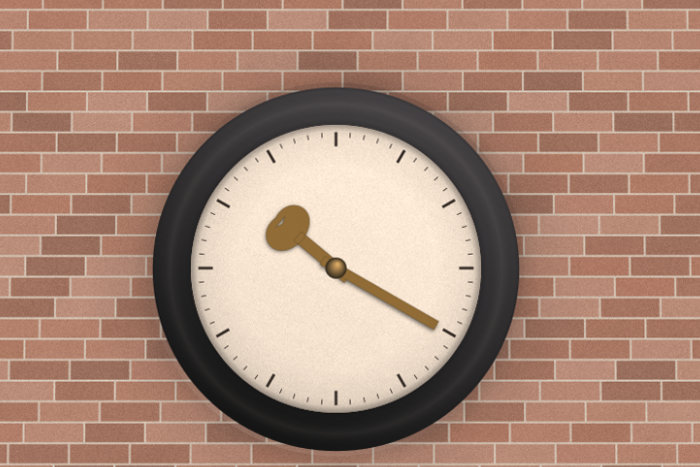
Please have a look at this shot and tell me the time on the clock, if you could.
10:20
